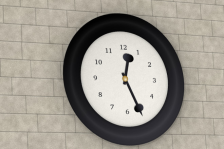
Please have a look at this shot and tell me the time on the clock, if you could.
12:26
